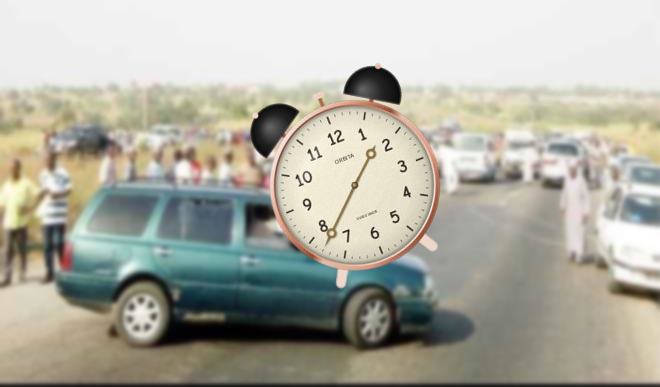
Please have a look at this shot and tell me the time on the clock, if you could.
1:38
